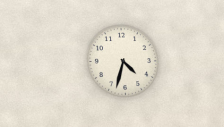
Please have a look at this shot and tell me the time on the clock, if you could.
4:33
